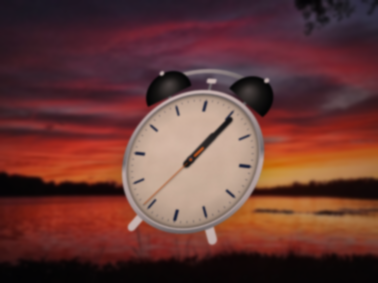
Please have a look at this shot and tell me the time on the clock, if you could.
1:05:36
